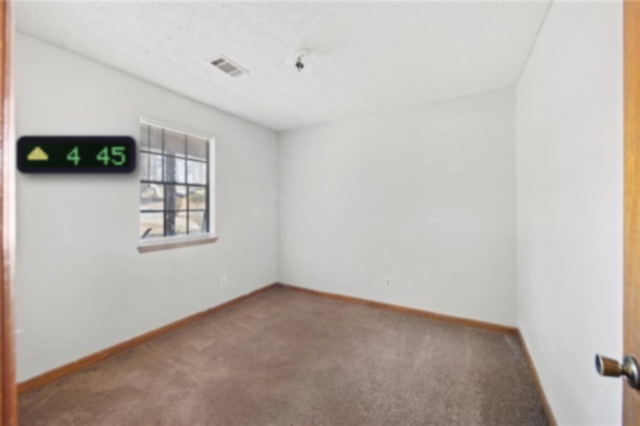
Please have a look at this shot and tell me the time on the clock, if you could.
4:45
